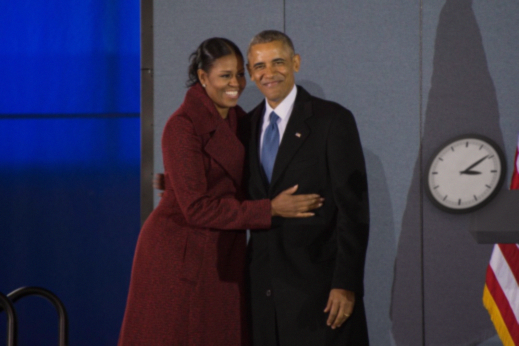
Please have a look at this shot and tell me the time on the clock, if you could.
3:09
